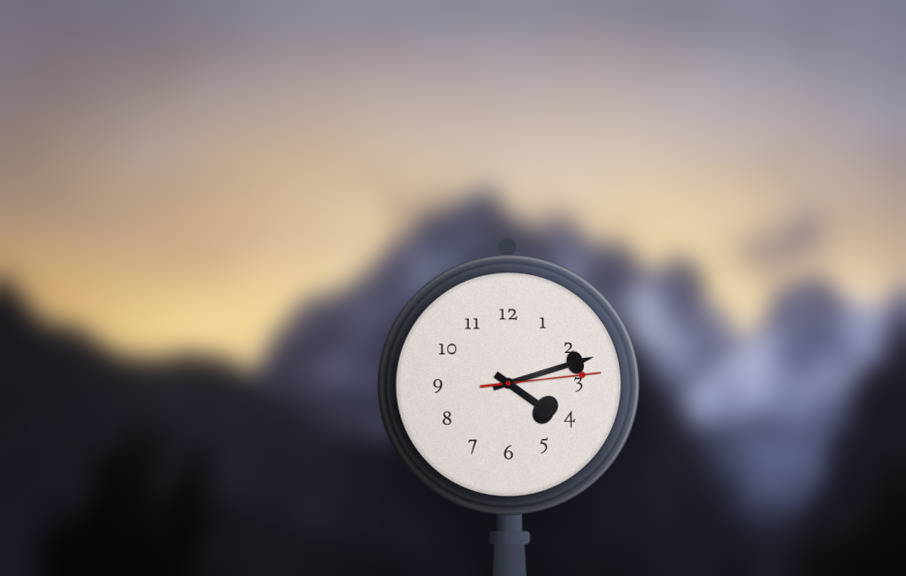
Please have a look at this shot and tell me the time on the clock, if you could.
4:12:14
